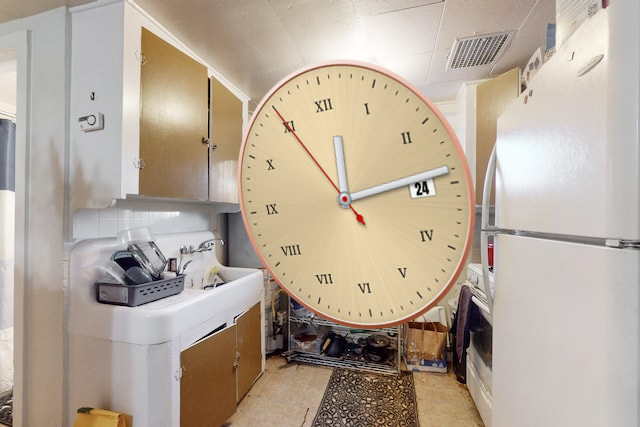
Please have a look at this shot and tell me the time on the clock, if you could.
12:13:55
